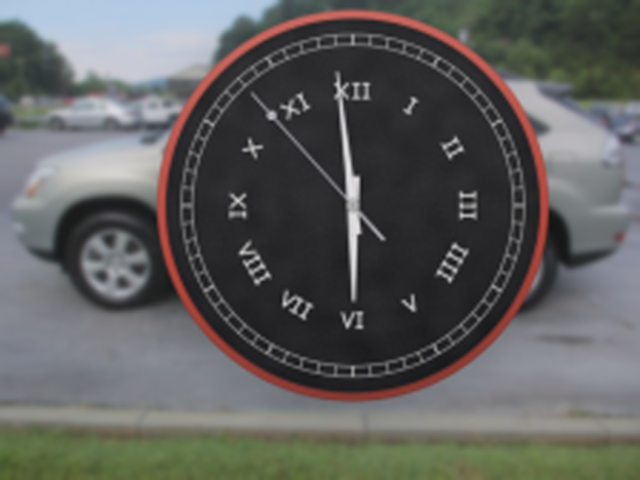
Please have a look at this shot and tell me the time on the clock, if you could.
5:58:53
